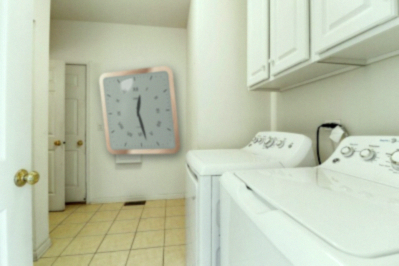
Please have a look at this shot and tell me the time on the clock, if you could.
12:28
